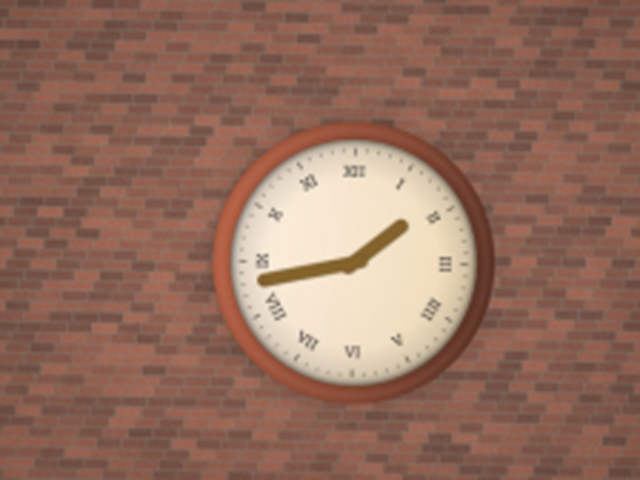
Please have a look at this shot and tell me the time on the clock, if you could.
1:43
